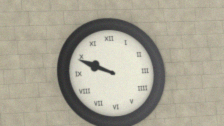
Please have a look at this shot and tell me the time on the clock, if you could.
9:49
